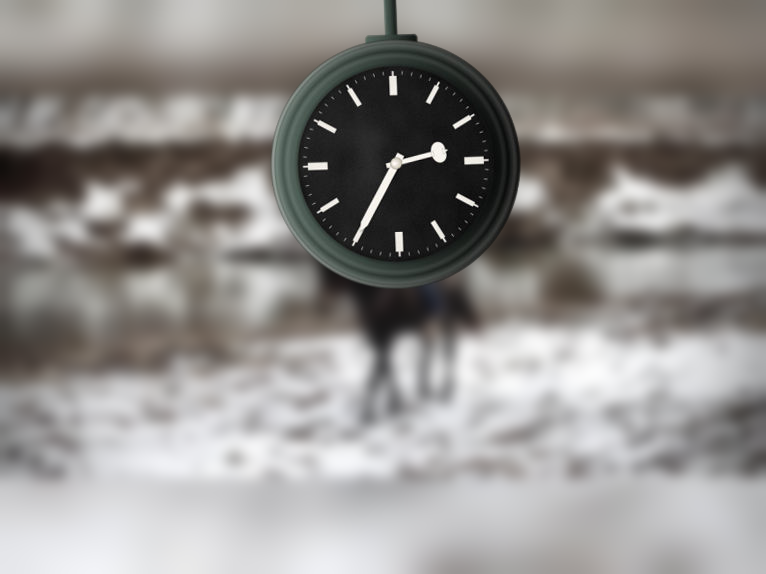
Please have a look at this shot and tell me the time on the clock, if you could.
2:35
